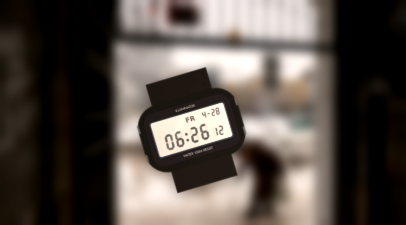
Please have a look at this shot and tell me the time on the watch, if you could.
6:26:12
